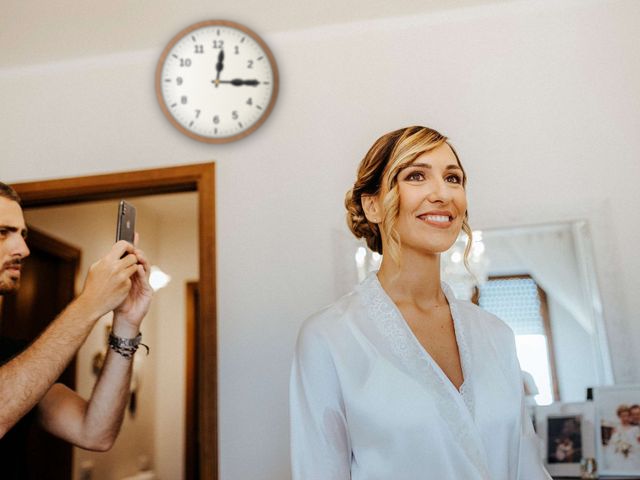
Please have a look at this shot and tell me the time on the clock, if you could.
12:15
